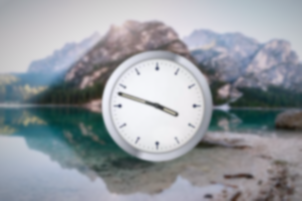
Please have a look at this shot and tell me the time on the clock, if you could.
3:48
